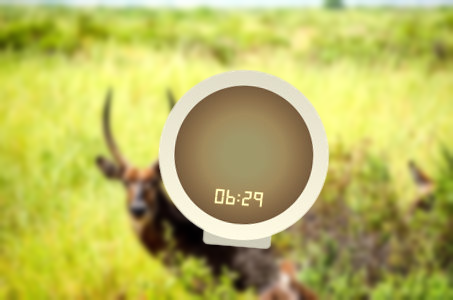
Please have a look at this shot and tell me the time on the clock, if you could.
6:29
